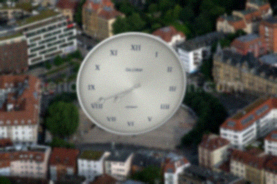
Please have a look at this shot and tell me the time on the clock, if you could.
7:41
